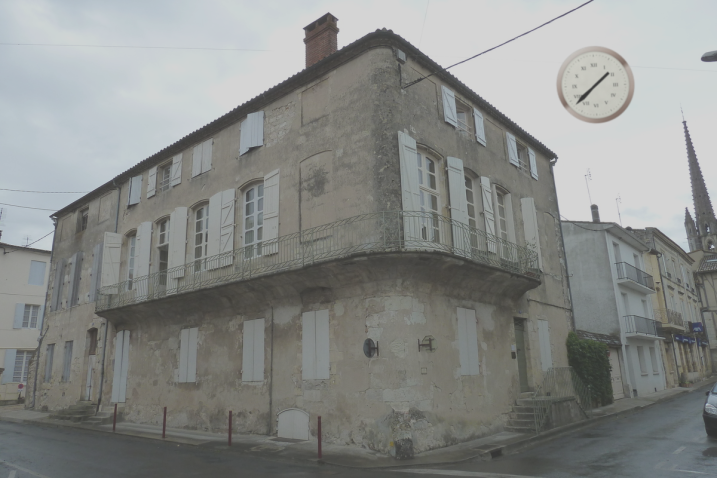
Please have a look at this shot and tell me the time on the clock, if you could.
1:38
